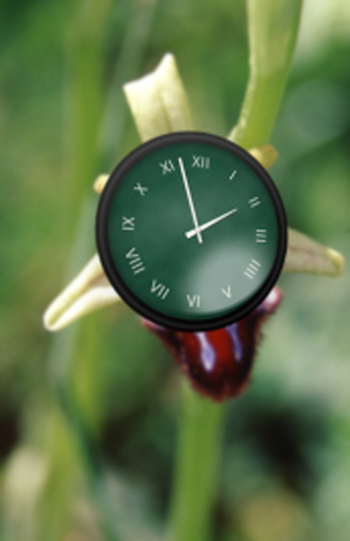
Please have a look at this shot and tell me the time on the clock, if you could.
1:57
